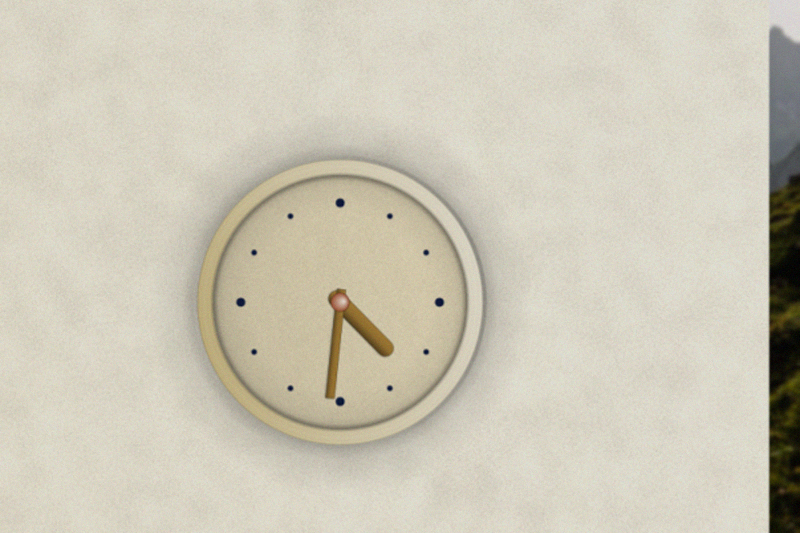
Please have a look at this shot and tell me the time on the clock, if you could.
4:31
